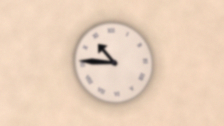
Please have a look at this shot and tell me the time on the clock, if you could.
10:46
